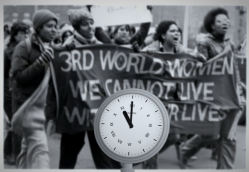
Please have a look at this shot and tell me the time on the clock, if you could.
11:00
